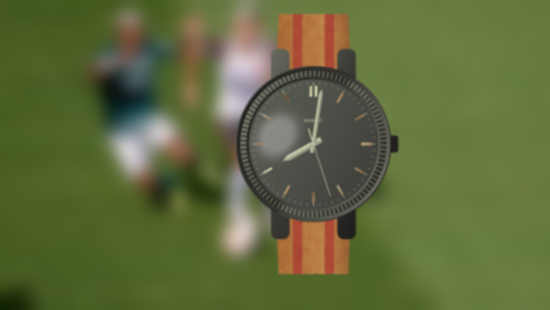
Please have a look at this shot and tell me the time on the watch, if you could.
8:01:27
